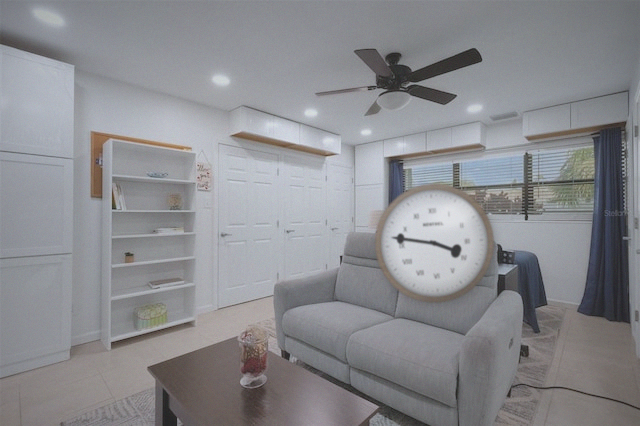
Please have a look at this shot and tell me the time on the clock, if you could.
3:47
